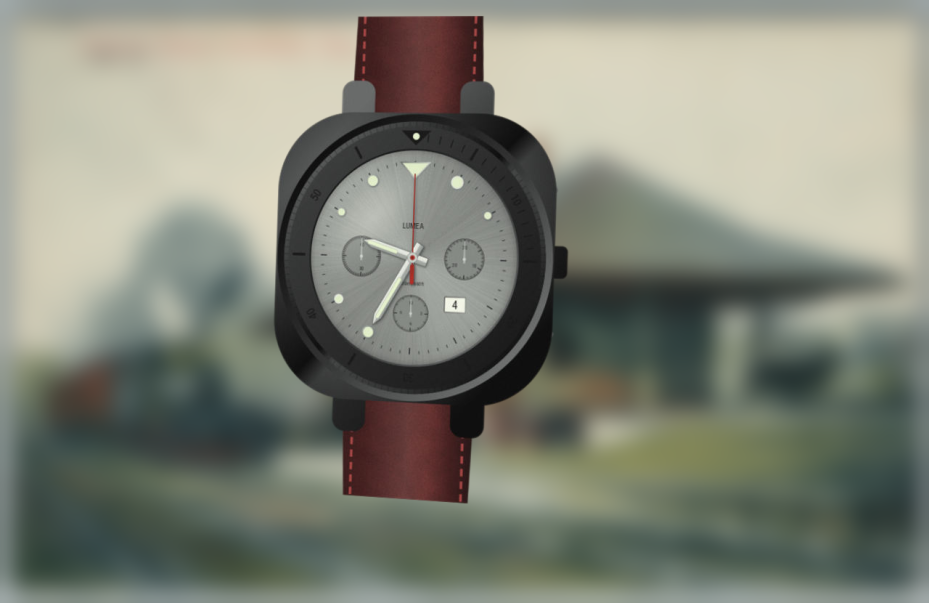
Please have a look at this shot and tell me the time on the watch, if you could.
9:35
